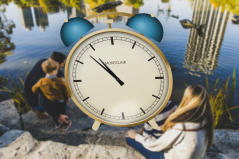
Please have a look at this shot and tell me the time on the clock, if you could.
10:53
